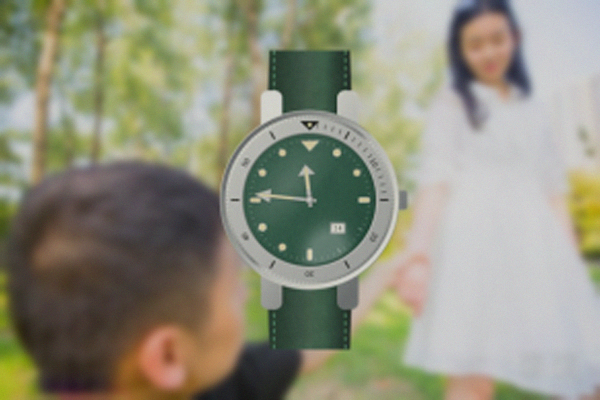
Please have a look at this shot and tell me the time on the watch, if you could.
11:46
